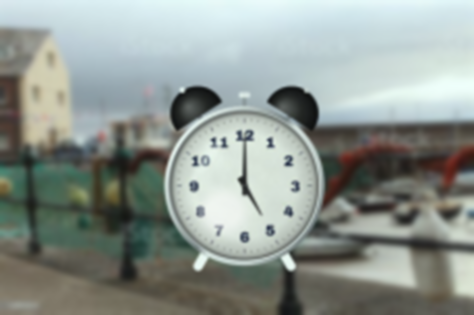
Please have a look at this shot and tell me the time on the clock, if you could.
5:00
